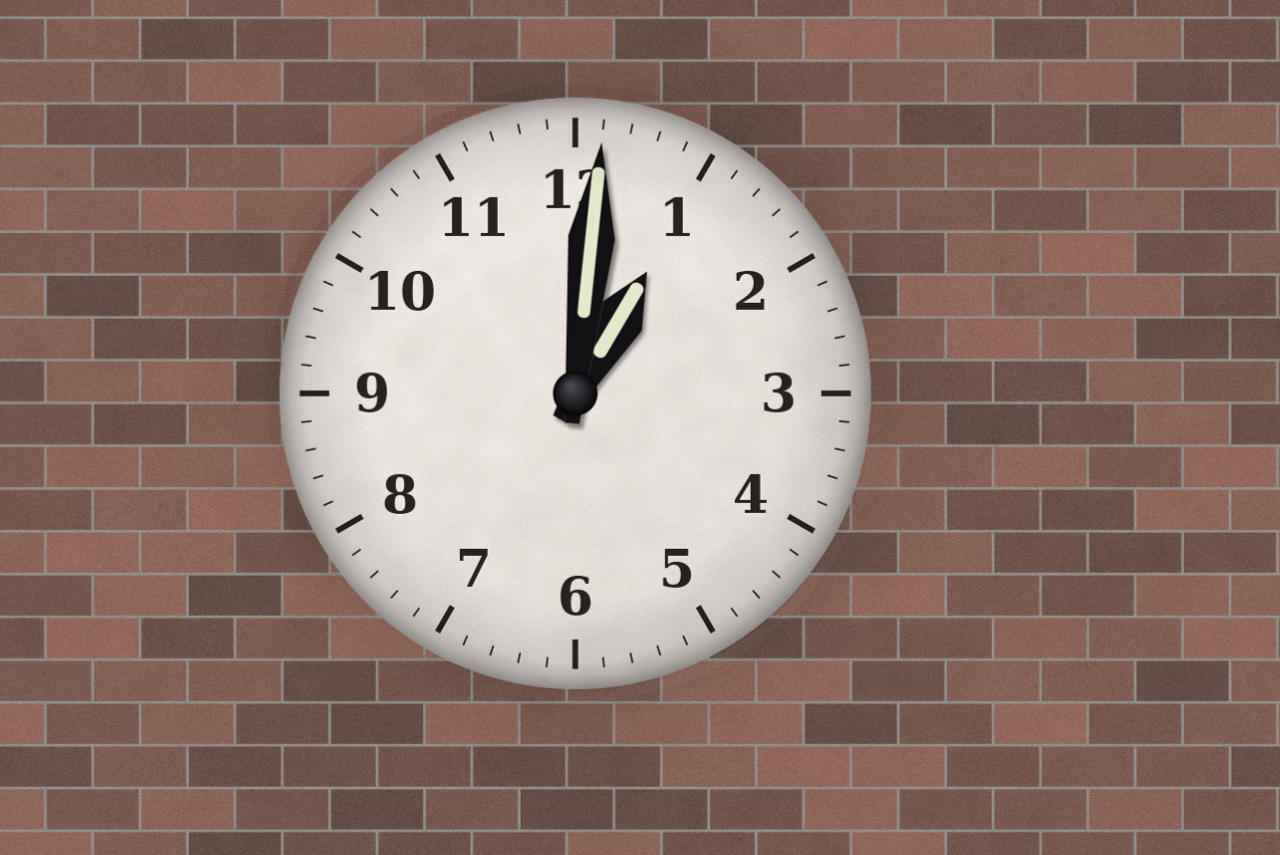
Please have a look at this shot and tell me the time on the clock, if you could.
1:01
